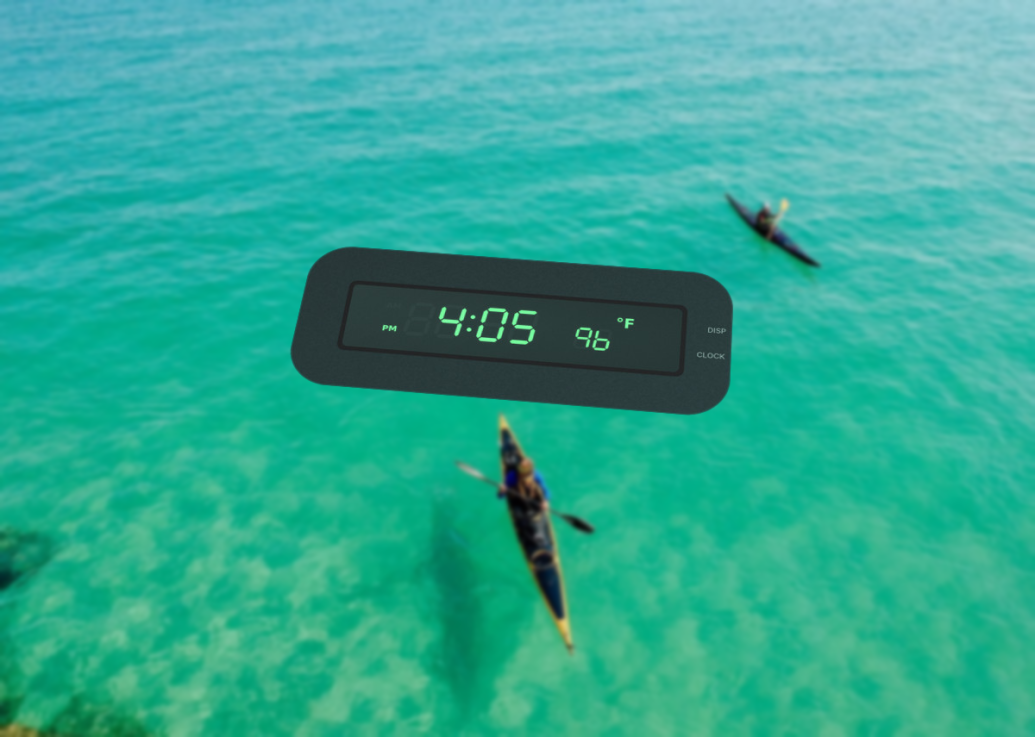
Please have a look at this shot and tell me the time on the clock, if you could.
4:05
